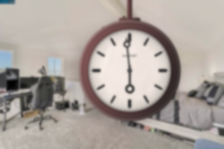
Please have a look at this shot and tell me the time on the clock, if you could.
5:59
